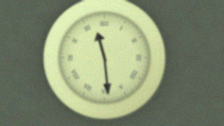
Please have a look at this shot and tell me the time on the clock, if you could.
11:29
